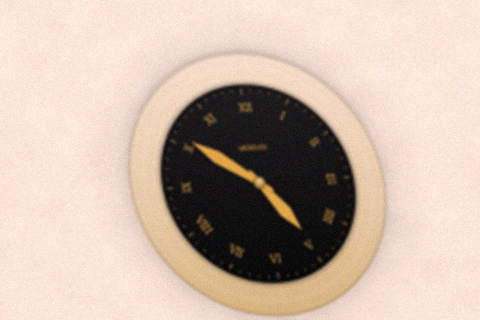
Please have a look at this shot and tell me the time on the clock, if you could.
4:51
